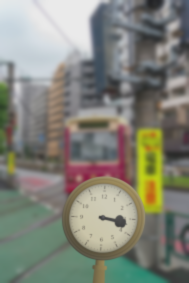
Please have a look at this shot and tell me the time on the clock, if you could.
3:17
